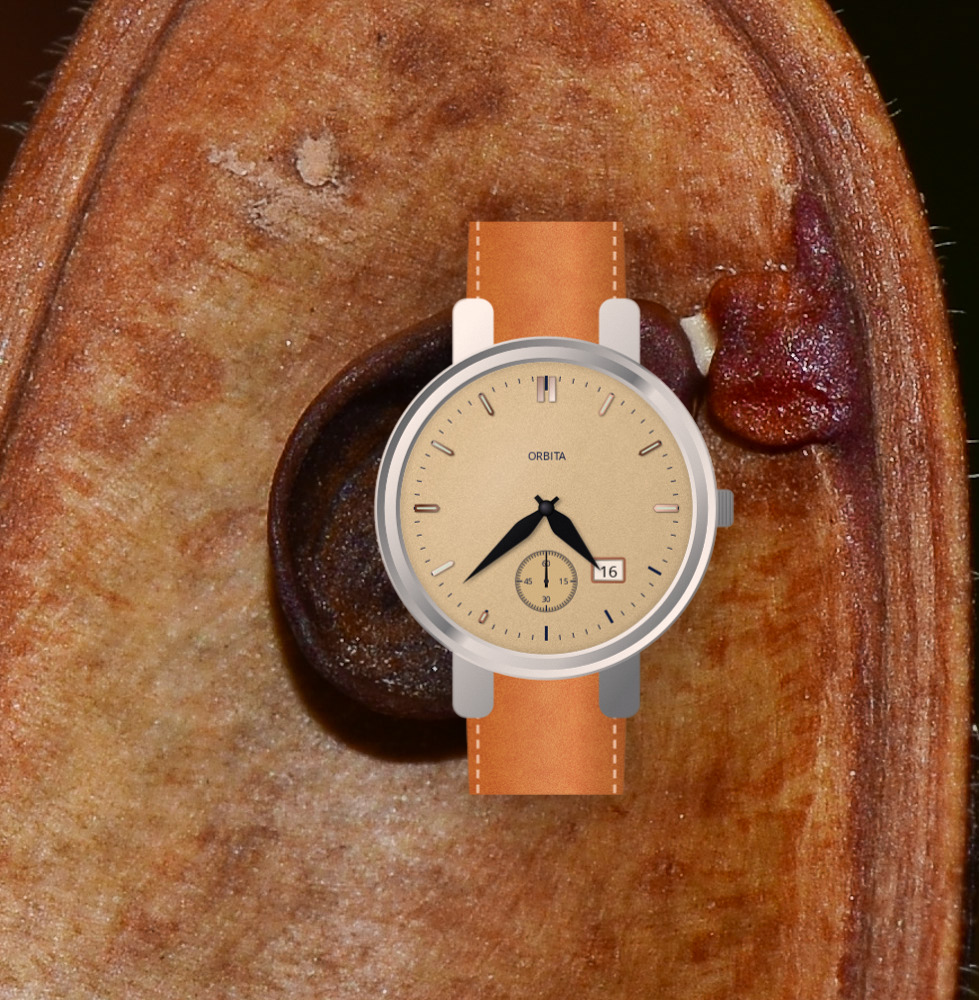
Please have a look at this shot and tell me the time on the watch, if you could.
4:38
